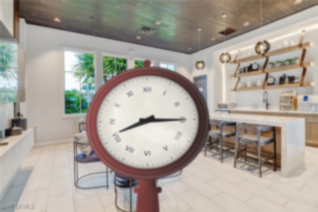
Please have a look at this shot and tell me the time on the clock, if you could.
8:15
